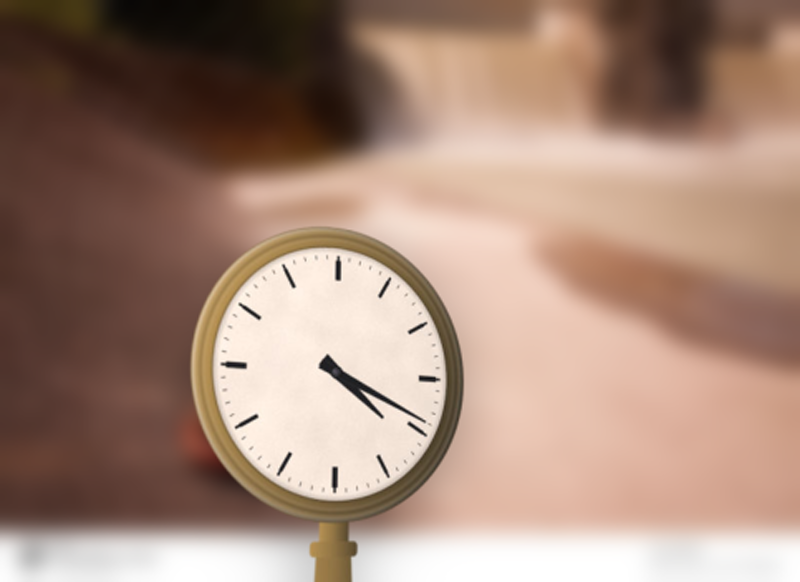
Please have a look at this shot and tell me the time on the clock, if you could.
4:19
